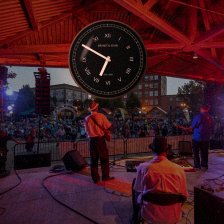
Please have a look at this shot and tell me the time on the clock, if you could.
6:50
